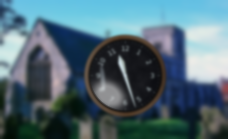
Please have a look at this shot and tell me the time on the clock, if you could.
11:27
